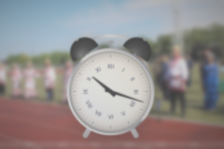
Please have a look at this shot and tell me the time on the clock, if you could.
10:18
